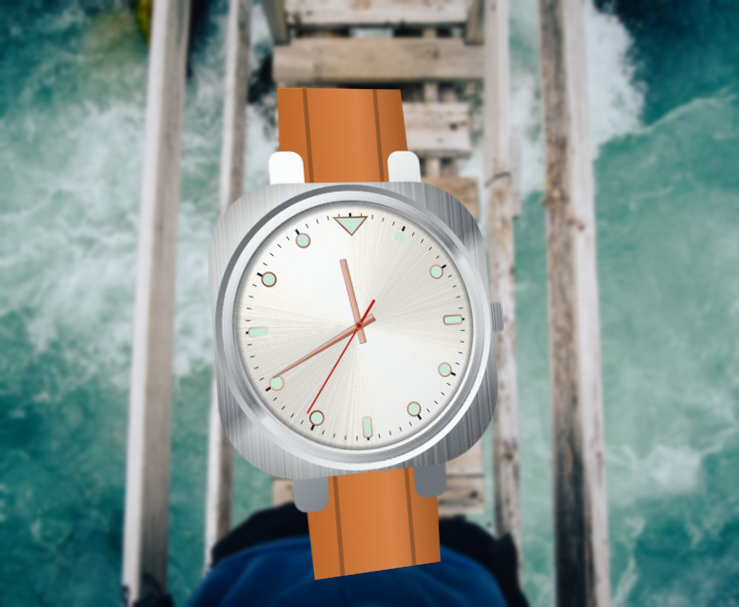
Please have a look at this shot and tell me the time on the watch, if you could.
11:40:36
